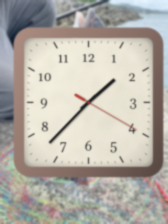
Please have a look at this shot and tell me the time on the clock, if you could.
1:37:20
